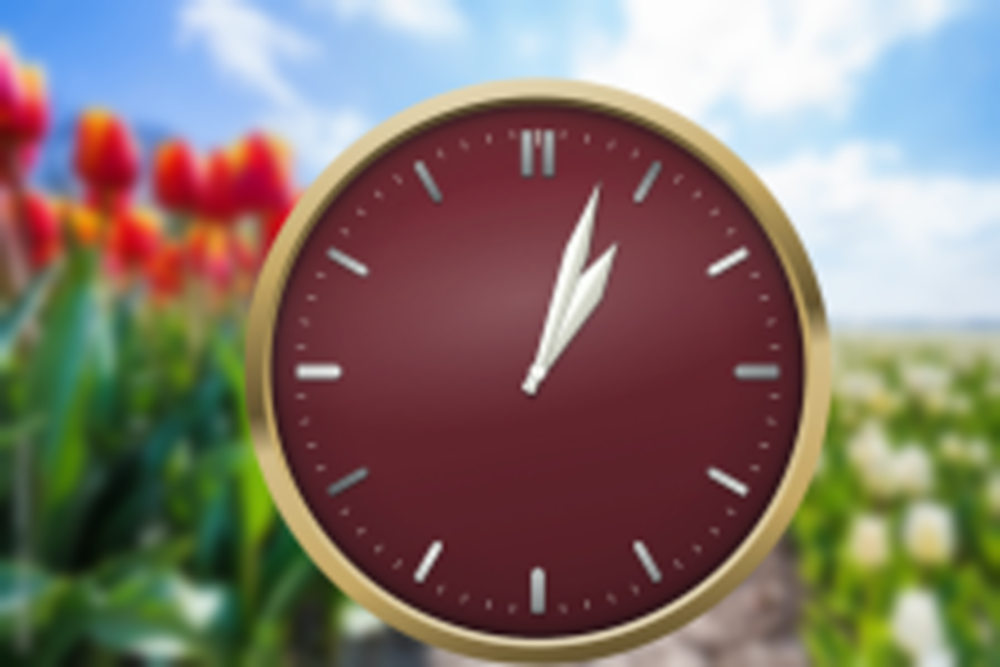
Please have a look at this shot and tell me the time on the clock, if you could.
1:03
